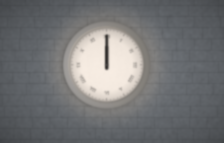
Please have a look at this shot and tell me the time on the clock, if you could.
12:00
